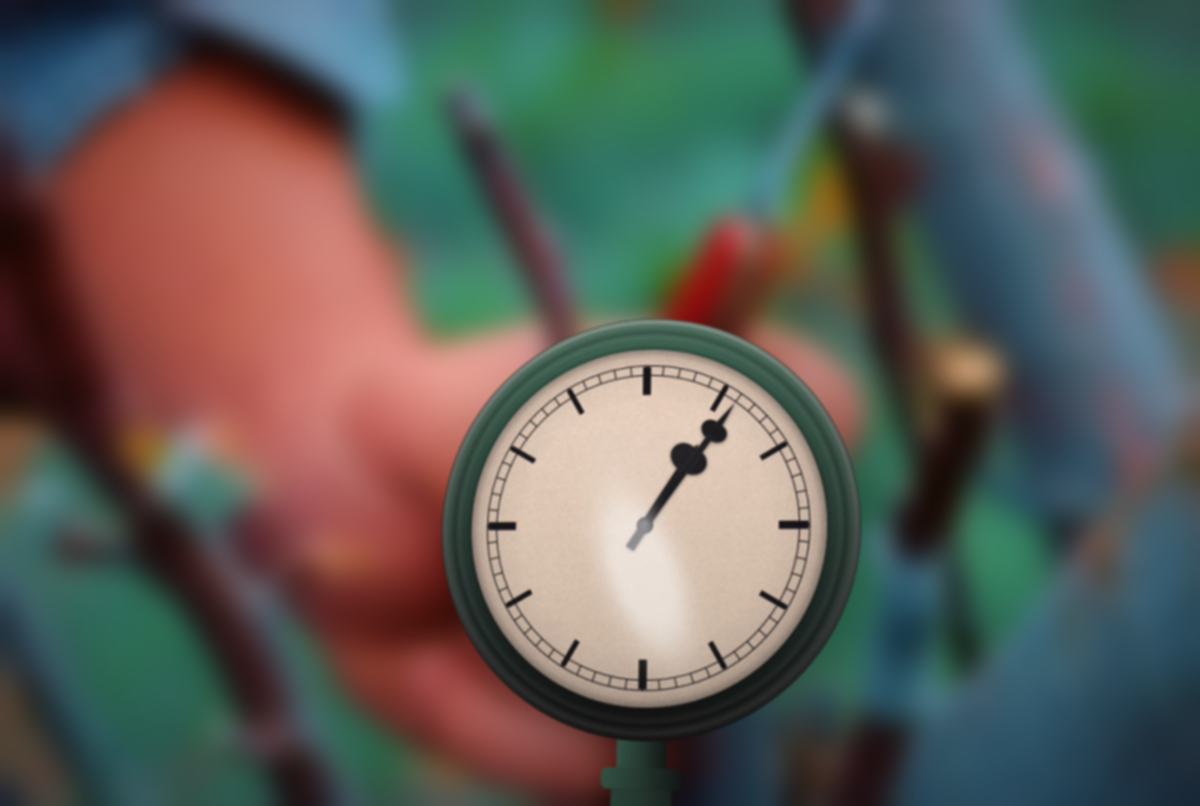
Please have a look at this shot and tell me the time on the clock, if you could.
1:06
